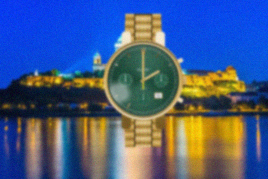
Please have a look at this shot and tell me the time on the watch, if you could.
2:00
